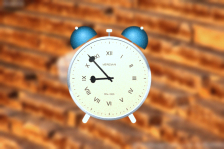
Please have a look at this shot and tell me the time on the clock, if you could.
8:53
